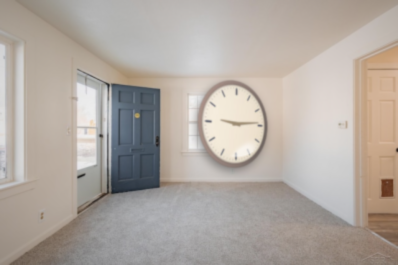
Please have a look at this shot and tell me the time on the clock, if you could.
9:14
